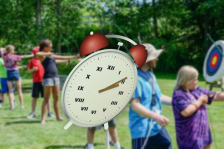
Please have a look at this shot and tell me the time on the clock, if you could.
2:09
